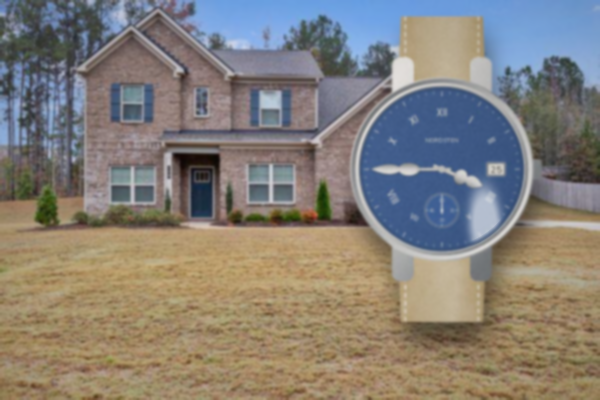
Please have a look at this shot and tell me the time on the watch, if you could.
3:45
